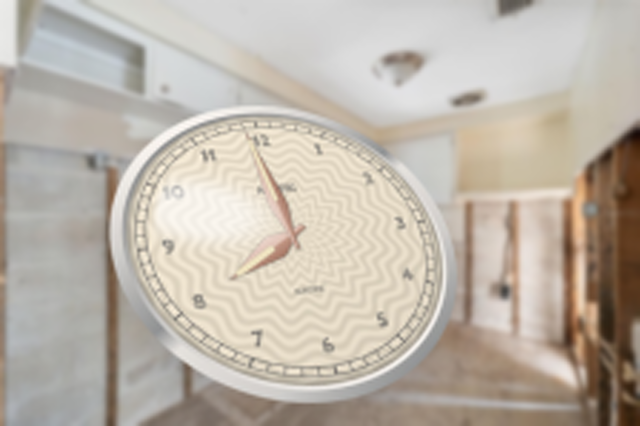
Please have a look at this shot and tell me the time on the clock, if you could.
7:59
